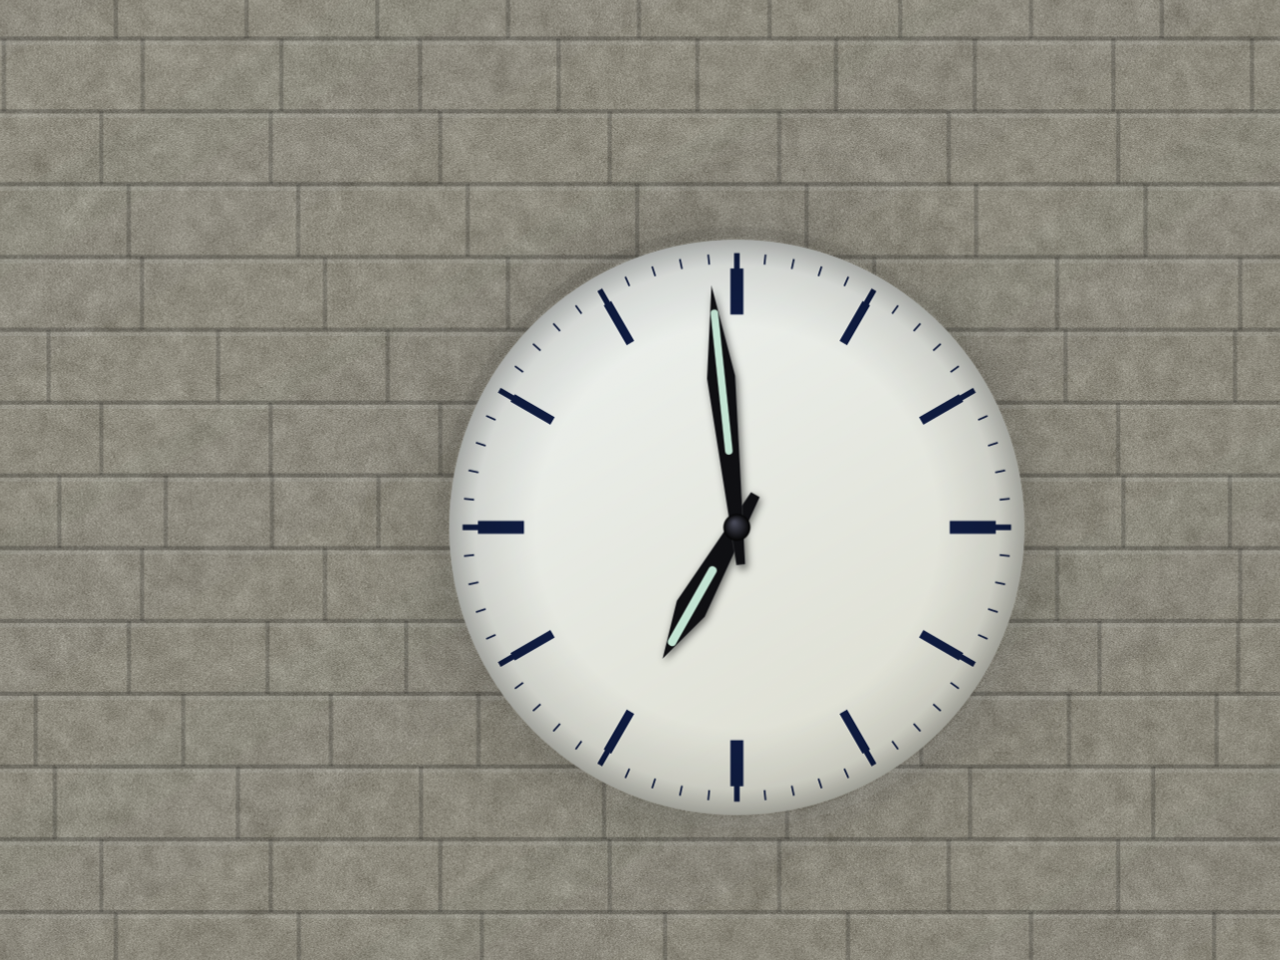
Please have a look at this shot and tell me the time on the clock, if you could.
6:59
